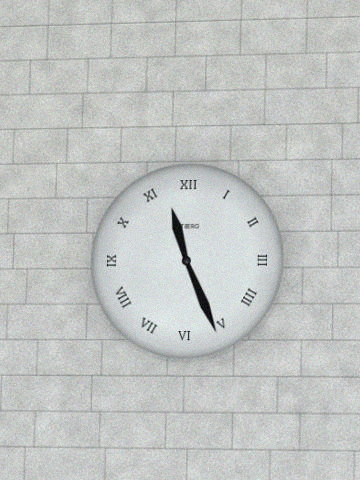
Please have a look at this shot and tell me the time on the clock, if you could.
11:26
